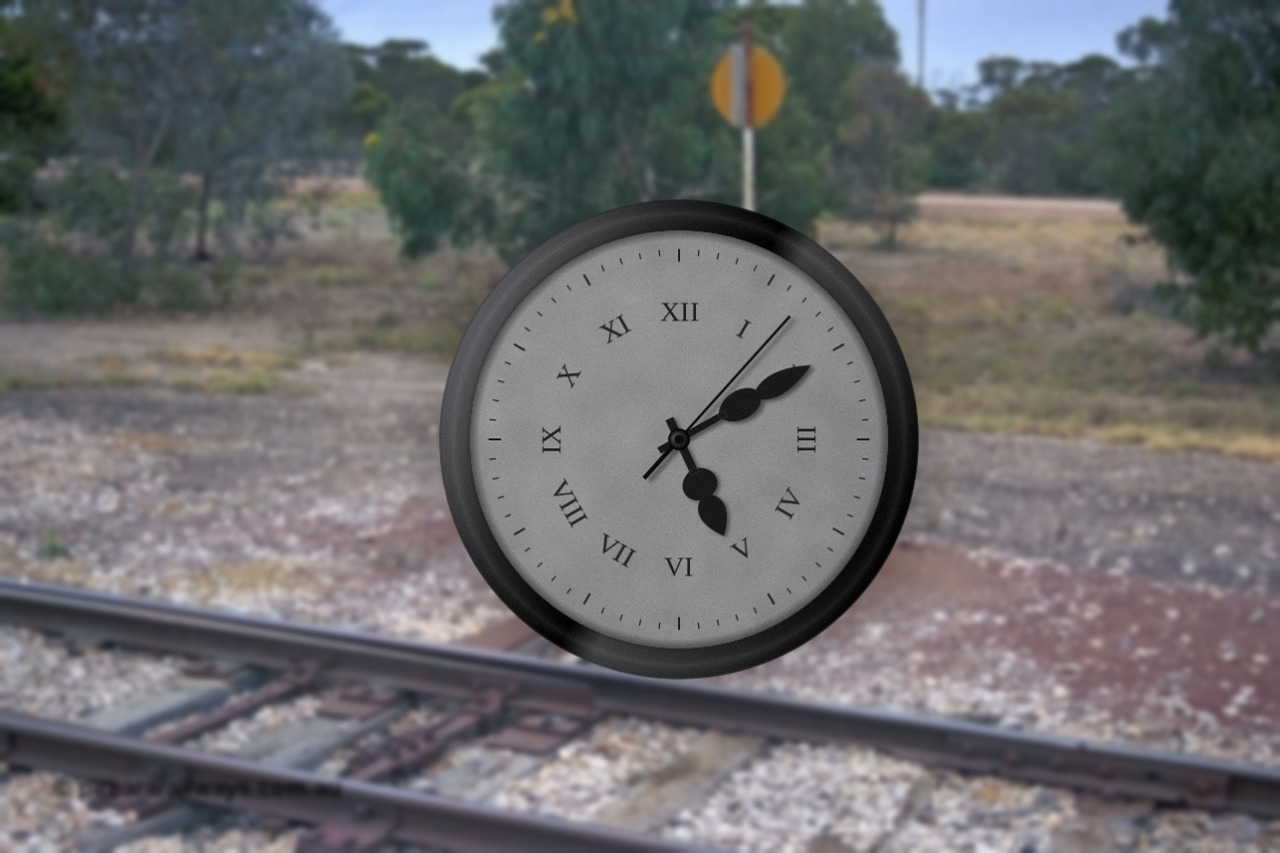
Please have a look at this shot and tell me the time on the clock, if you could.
5:10:07
